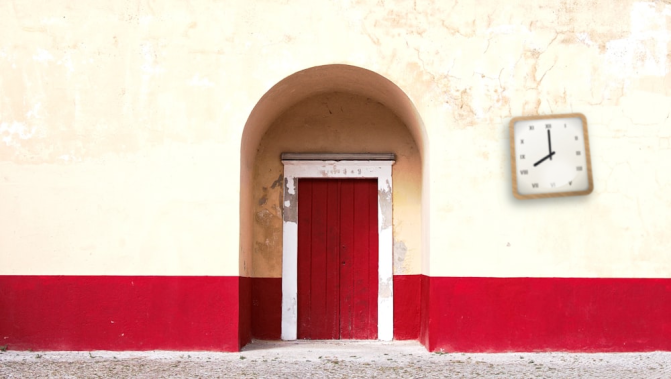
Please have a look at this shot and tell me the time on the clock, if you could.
8:00
